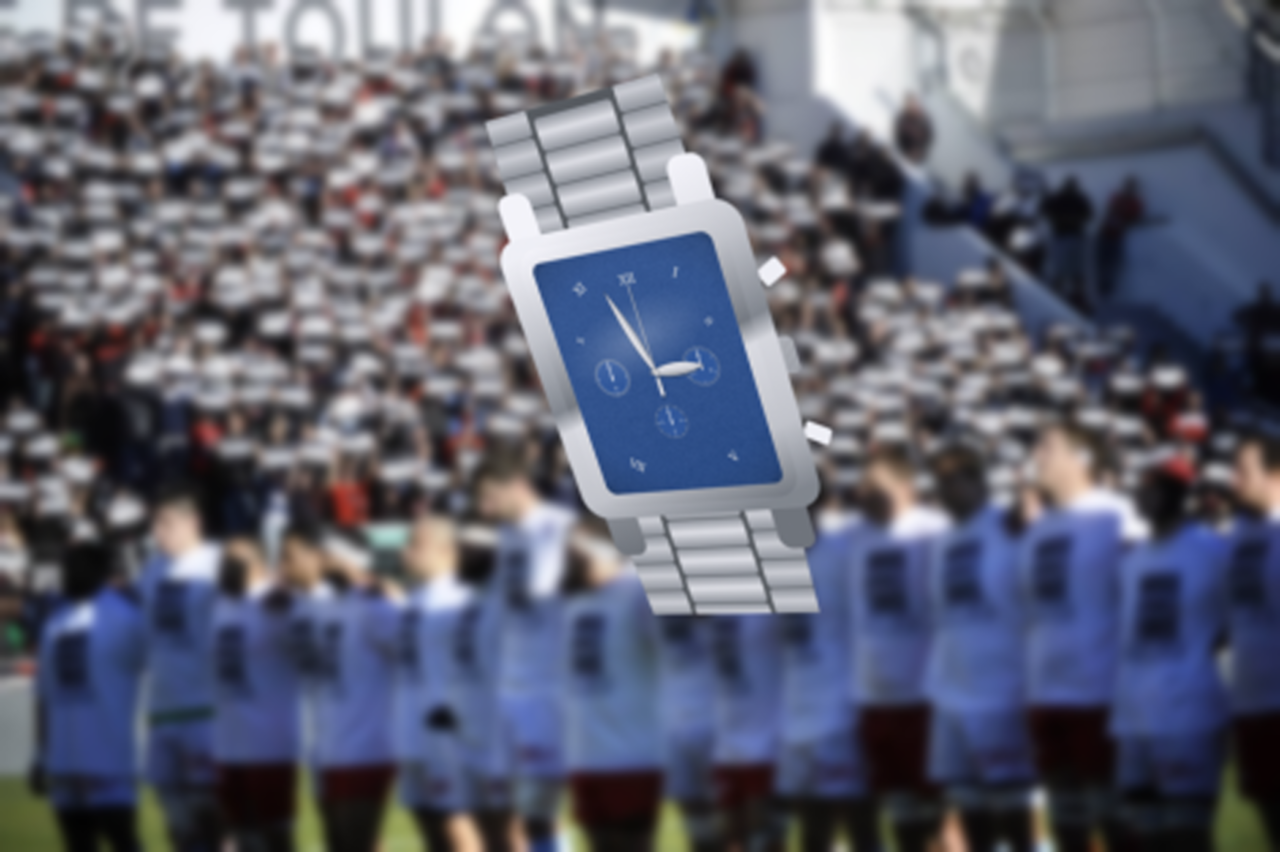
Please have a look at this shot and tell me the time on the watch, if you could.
2:57
